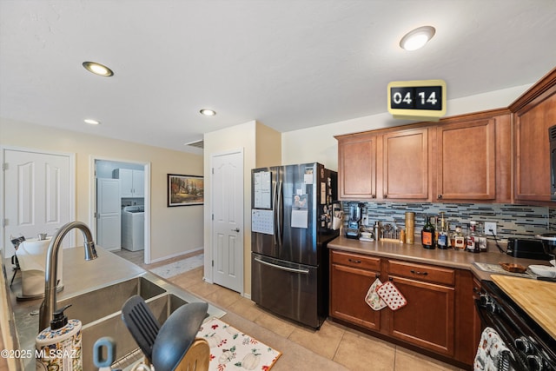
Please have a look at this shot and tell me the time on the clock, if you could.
4:14
